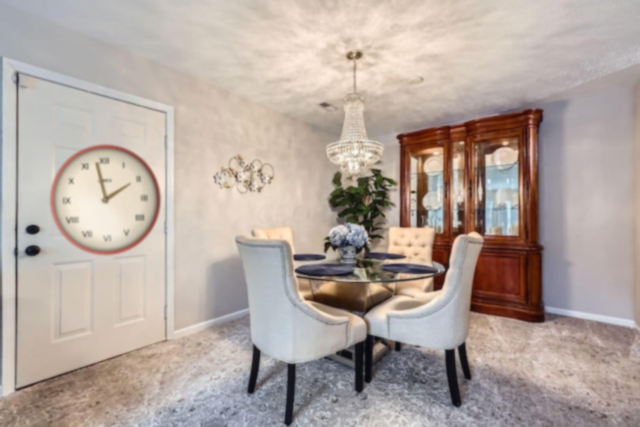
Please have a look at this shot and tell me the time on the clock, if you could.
1:58
